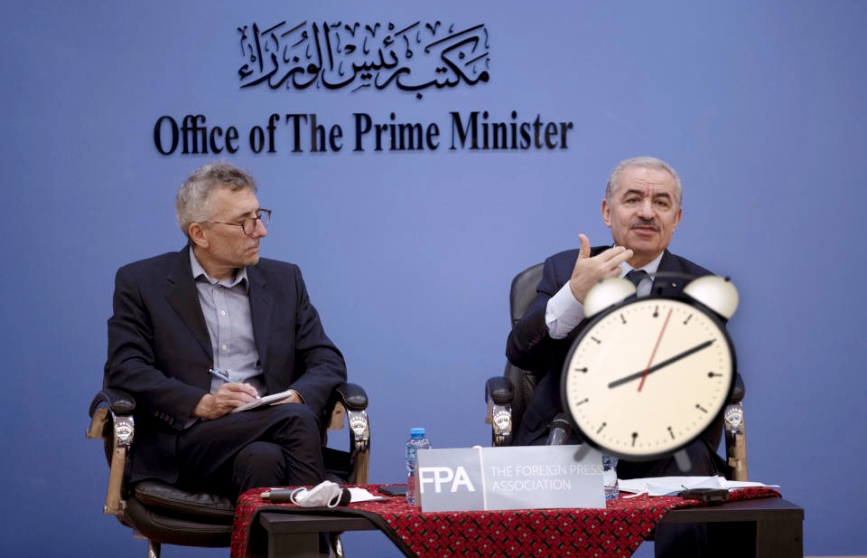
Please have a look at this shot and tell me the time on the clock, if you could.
8:10:02
